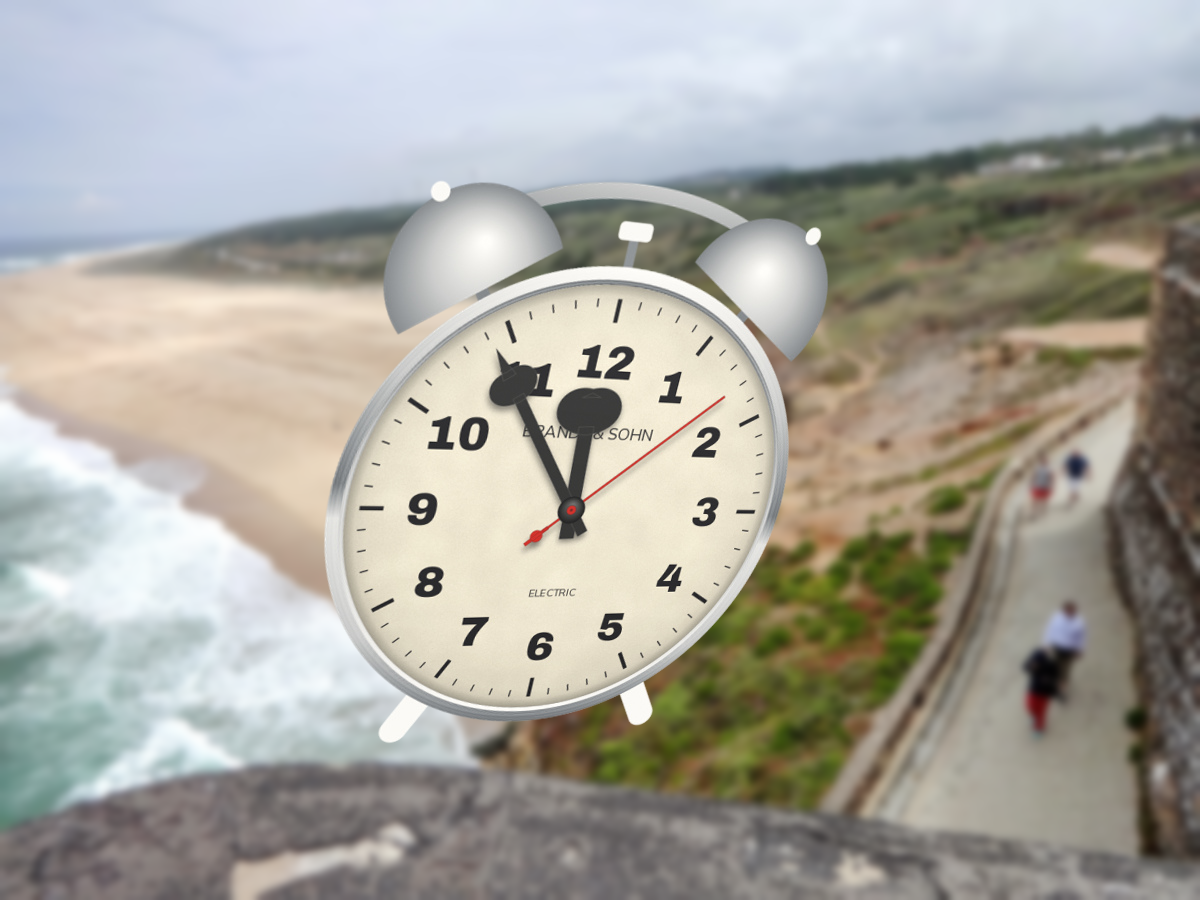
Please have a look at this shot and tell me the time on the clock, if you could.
11:54:08
